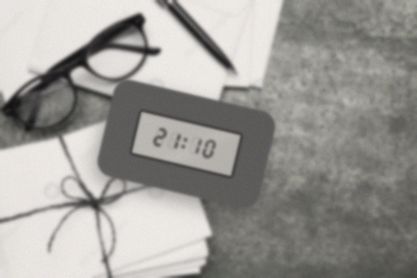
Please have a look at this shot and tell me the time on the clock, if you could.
21:10
